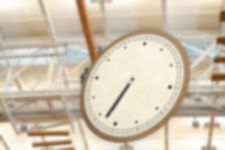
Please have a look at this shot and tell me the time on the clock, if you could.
6:33
